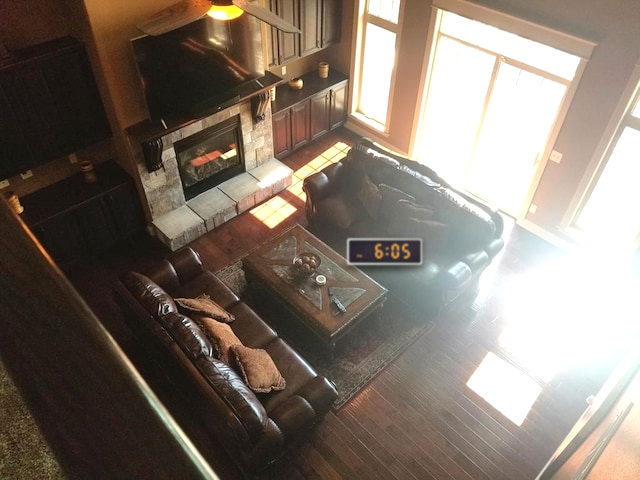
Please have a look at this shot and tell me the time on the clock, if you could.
6:05
